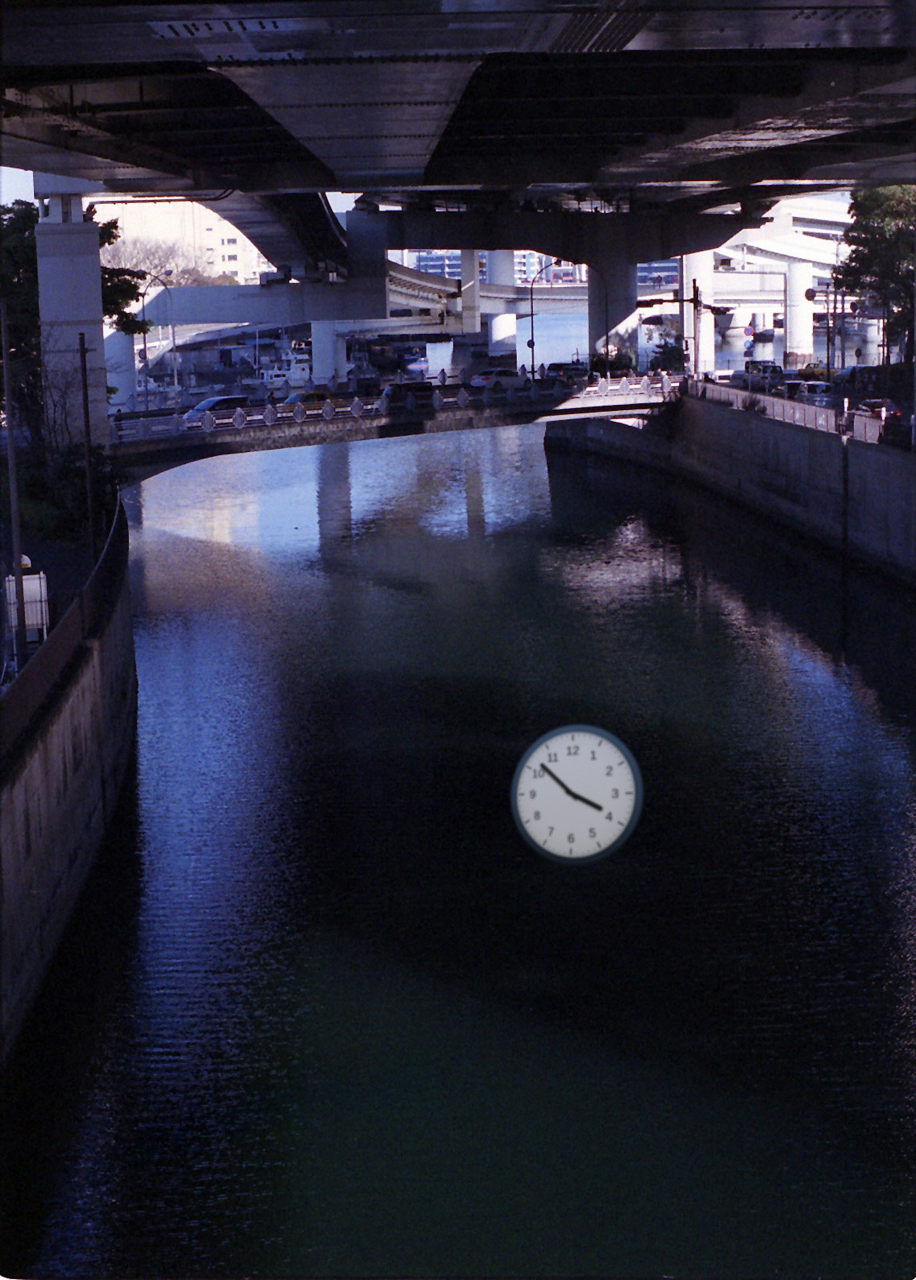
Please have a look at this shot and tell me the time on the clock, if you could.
3:52
